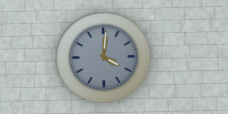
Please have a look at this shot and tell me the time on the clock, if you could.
4:01
